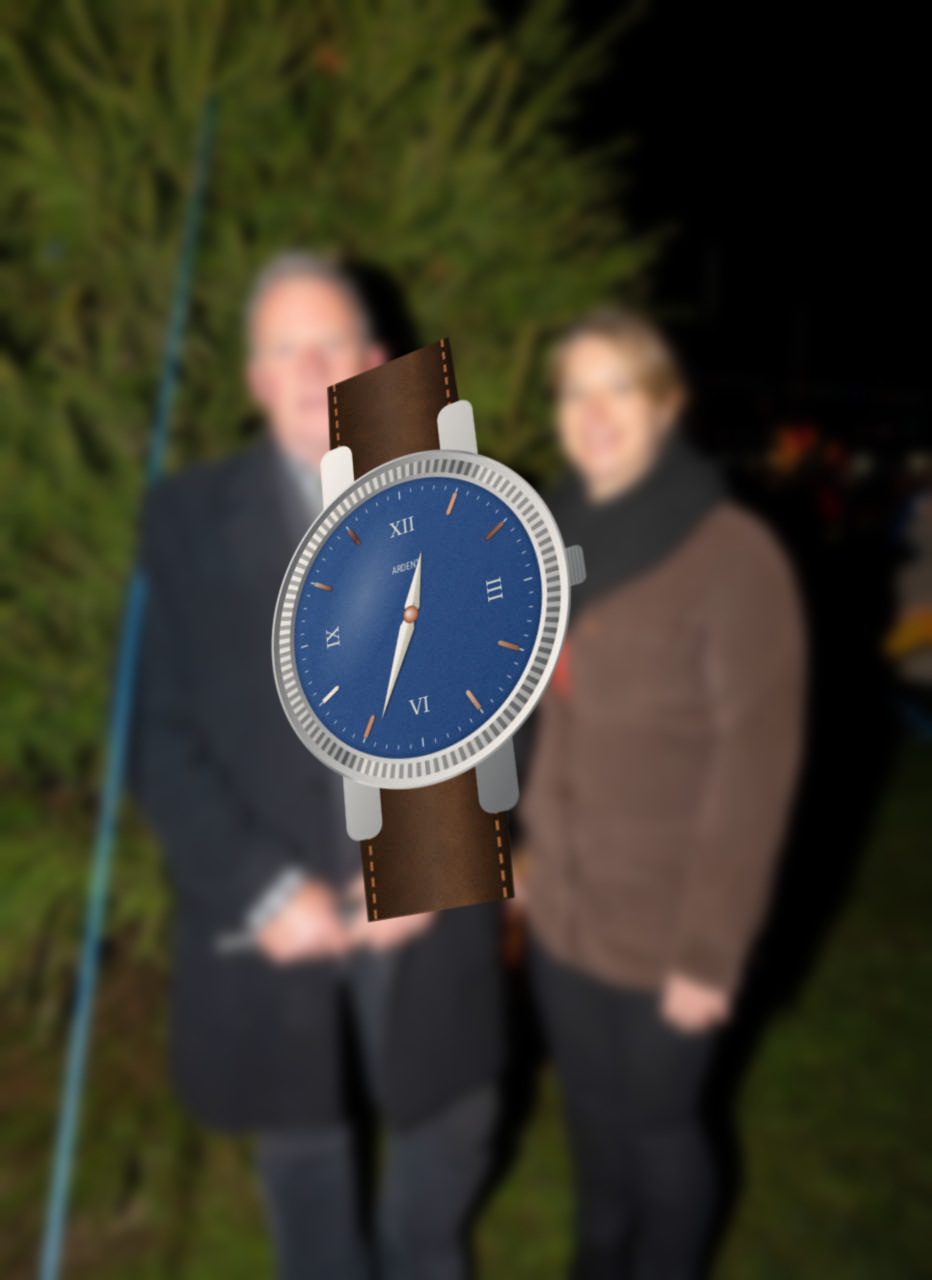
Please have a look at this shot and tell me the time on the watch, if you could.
12:34
